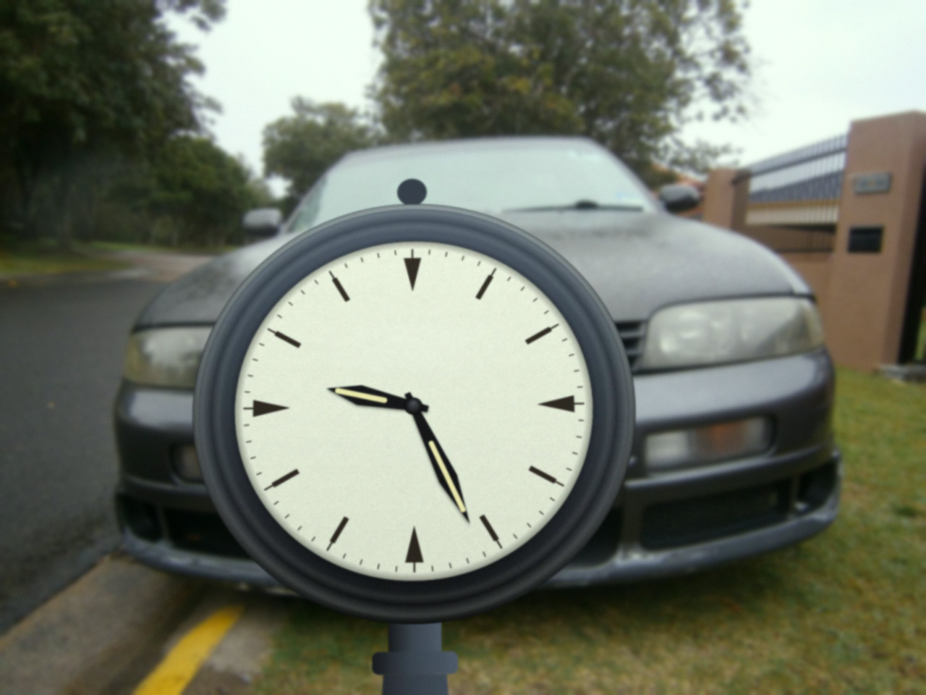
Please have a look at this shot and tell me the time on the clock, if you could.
9:26
